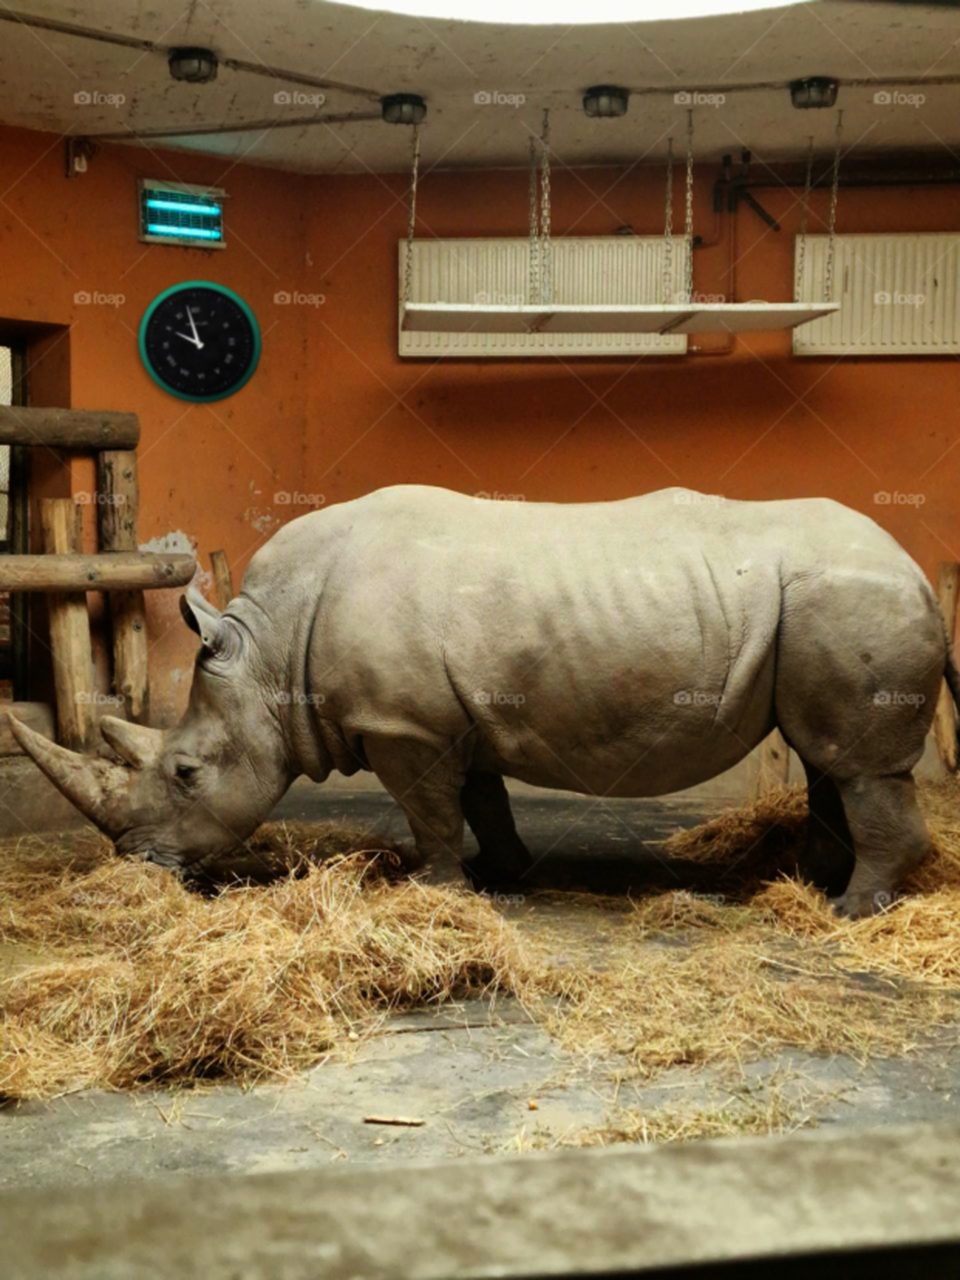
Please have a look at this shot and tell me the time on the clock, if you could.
9:58
